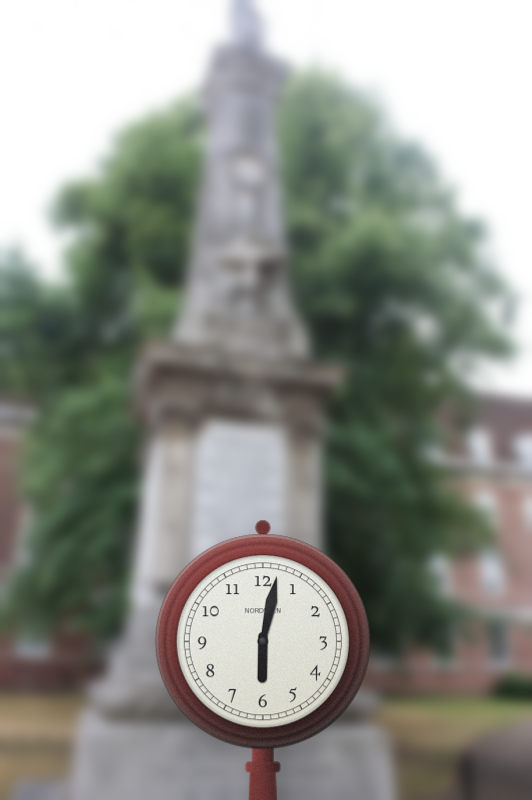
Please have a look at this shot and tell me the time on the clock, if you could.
6:02
